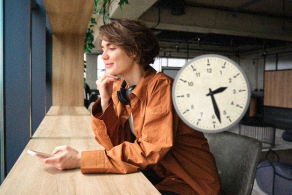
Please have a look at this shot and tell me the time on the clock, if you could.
2:28
